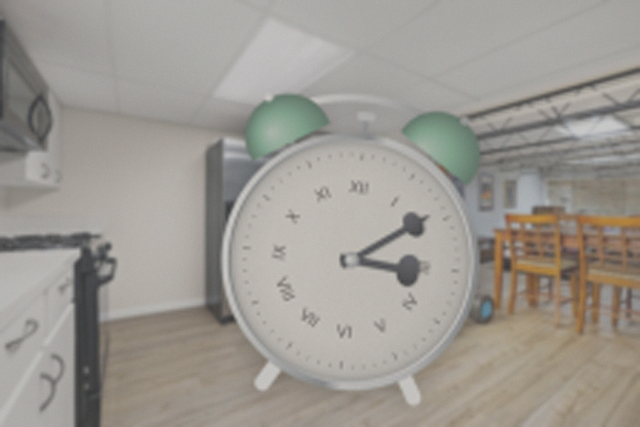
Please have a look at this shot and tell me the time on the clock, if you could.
3:09
